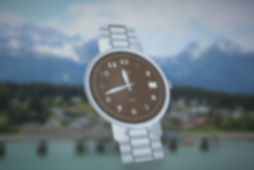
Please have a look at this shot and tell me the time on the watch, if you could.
11:42
